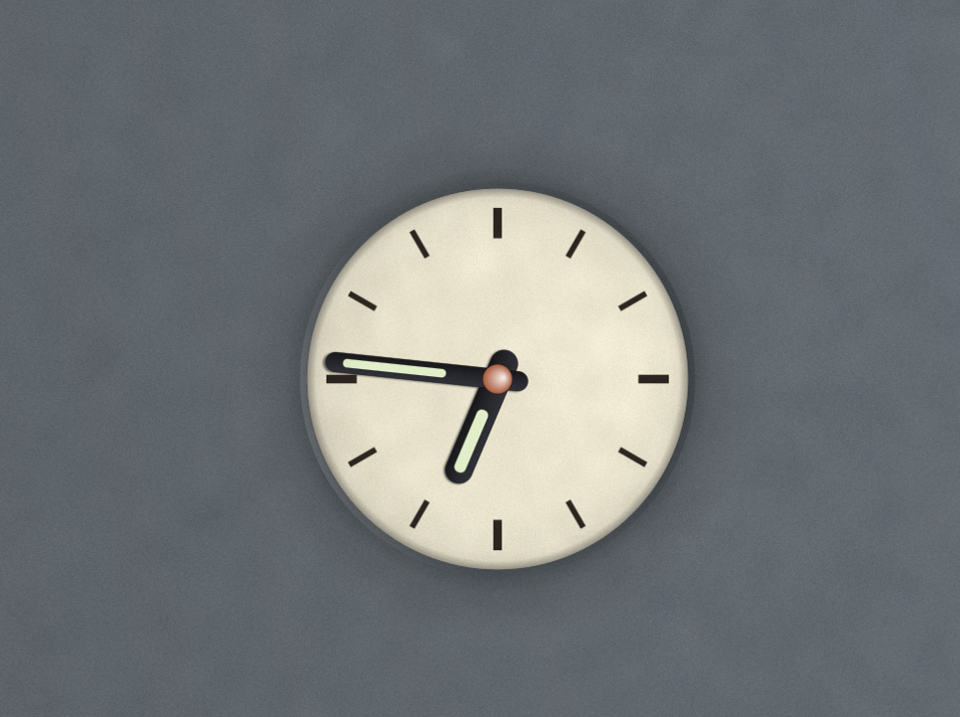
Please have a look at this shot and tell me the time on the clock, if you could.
6:46
